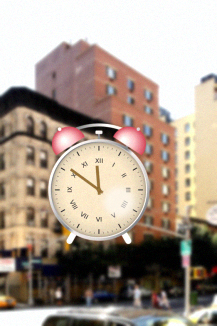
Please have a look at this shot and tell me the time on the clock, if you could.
11:51
